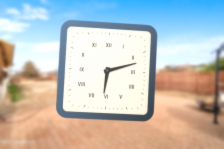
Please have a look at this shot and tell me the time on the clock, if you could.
6:12
